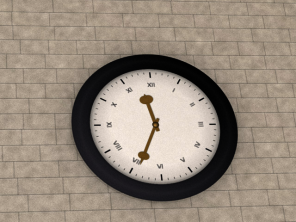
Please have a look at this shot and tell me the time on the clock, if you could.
11:34
